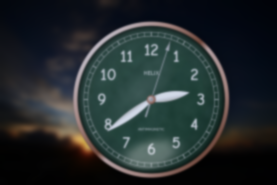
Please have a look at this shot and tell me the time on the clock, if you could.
2:39:03
